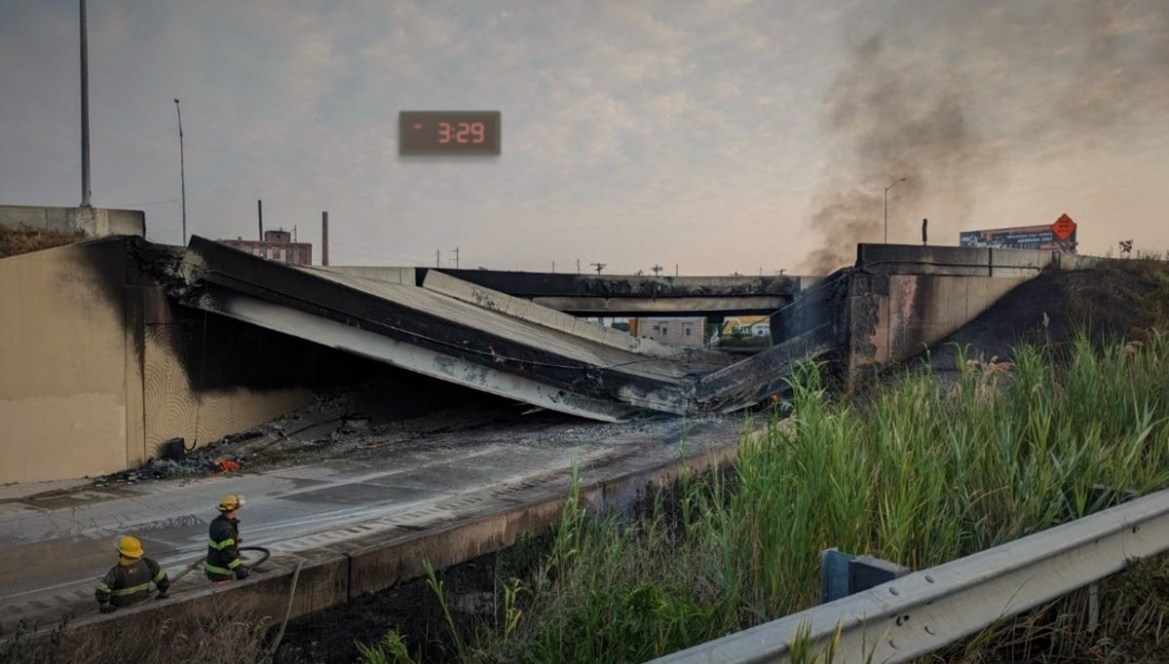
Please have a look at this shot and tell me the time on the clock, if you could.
3:29
